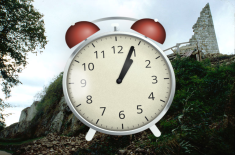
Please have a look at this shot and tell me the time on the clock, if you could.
1:04
